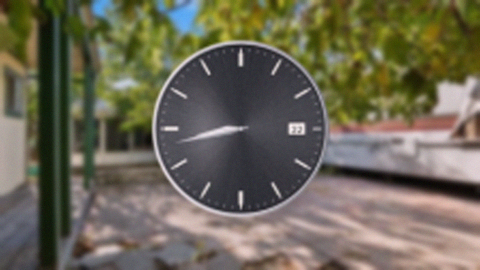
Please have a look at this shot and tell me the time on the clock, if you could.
8:43
